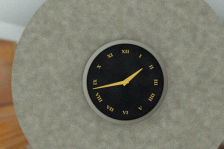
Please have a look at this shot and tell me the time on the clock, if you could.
1:43
